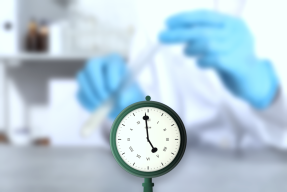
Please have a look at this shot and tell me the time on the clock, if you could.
4:59
